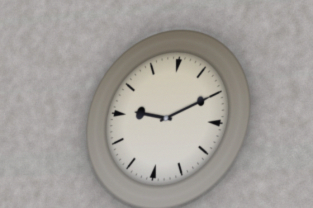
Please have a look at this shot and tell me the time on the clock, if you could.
9:10
